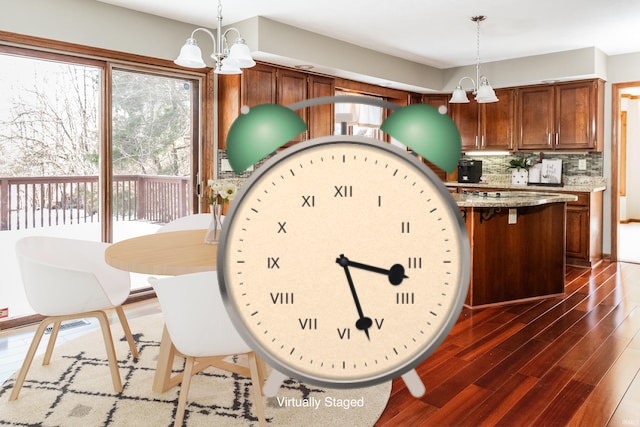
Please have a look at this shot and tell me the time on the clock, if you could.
3:27
